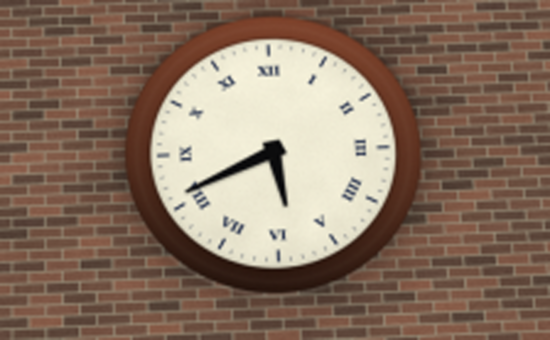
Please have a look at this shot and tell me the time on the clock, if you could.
5:41
